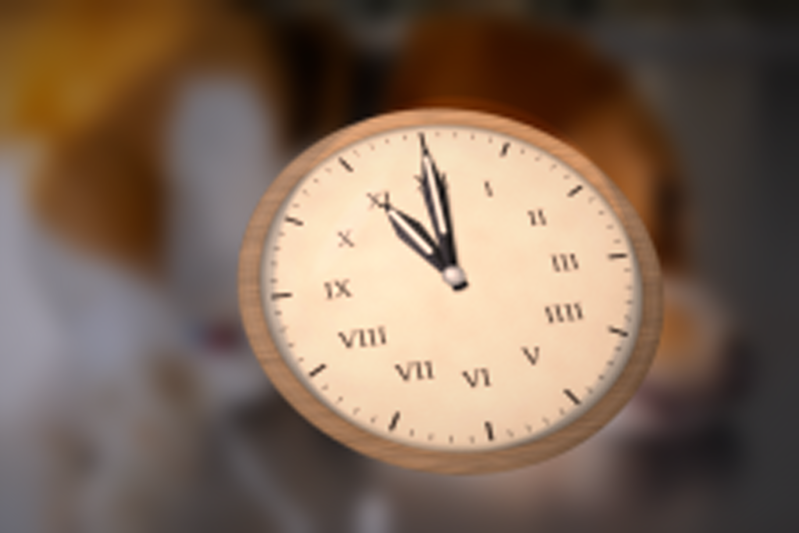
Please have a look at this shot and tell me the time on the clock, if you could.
11:00
